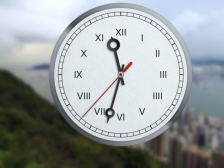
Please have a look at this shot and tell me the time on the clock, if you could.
11:32:37
